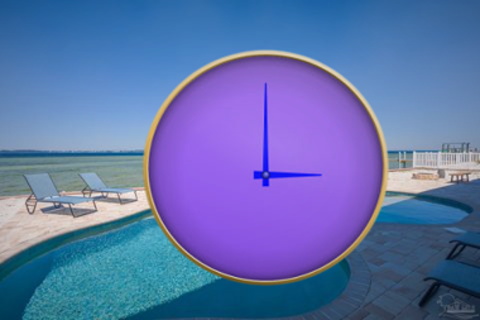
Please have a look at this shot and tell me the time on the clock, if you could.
3:00
